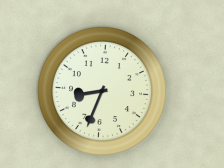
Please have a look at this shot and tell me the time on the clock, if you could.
8:33
